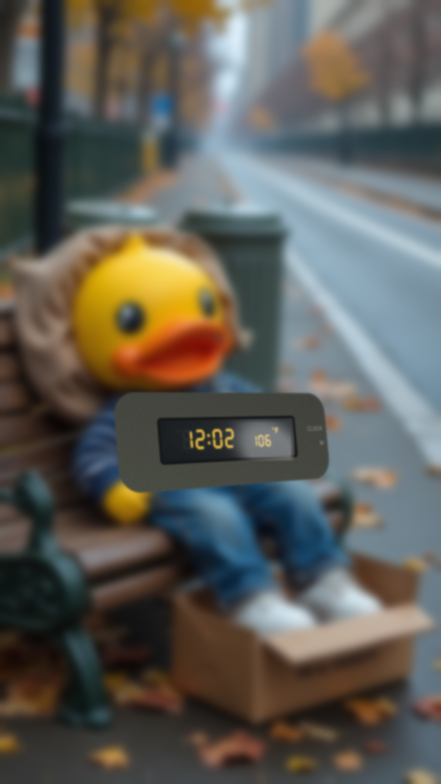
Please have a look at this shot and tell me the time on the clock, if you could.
12:02
